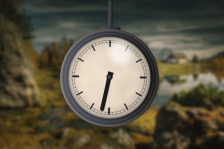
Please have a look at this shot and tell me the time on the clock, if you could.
6:32
